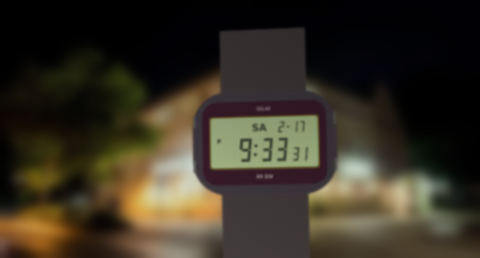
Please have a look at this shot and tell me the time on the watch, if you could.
9:33:31
